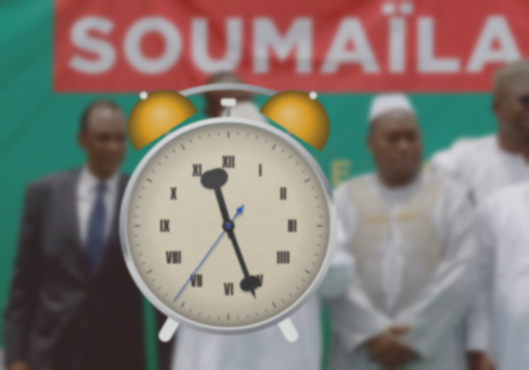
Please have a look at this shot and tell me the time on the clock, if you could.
11:26:36
